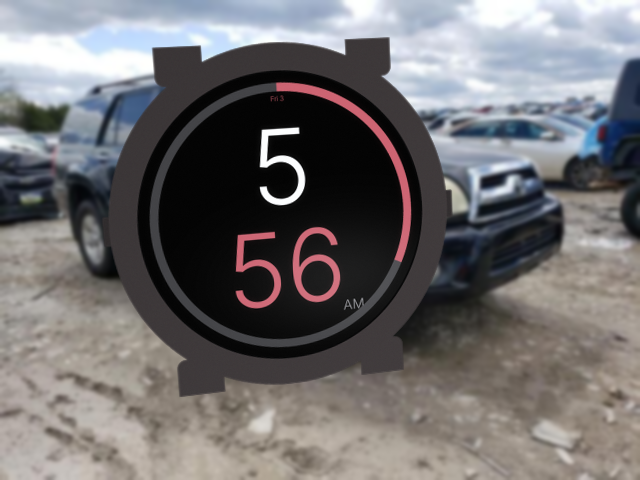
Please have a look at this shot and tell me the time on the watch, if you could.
5:56
